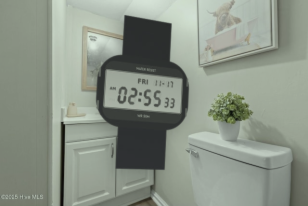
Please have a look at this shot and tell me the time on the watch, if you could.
2:55:33
